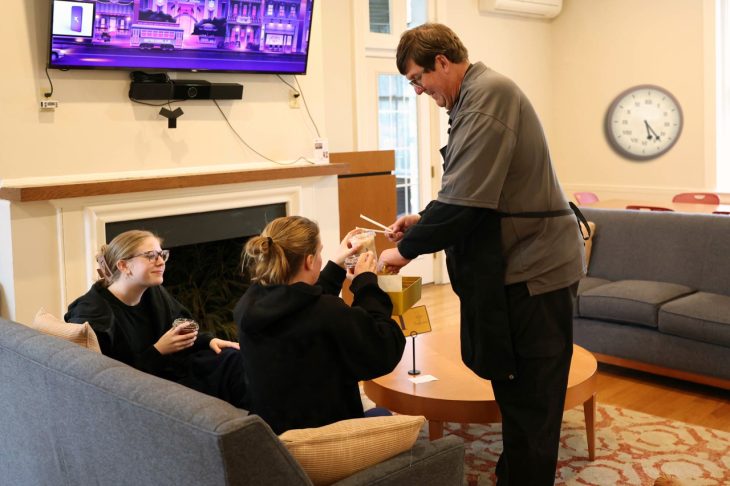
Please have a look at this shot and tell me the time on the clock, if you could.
5:23
